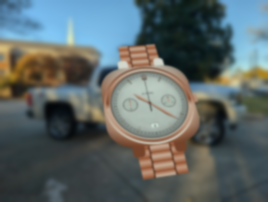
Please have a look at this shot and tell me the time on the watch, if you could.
10:22
